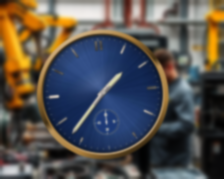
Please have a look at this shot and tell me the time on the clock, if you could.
1:37
